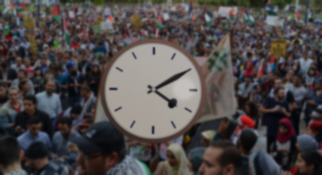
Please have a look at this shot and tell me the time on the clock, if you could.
4:10
